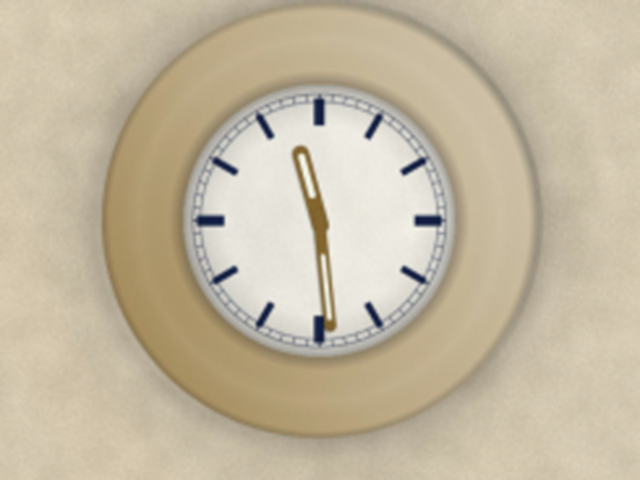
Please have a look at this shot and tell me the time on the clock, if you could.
11:29
